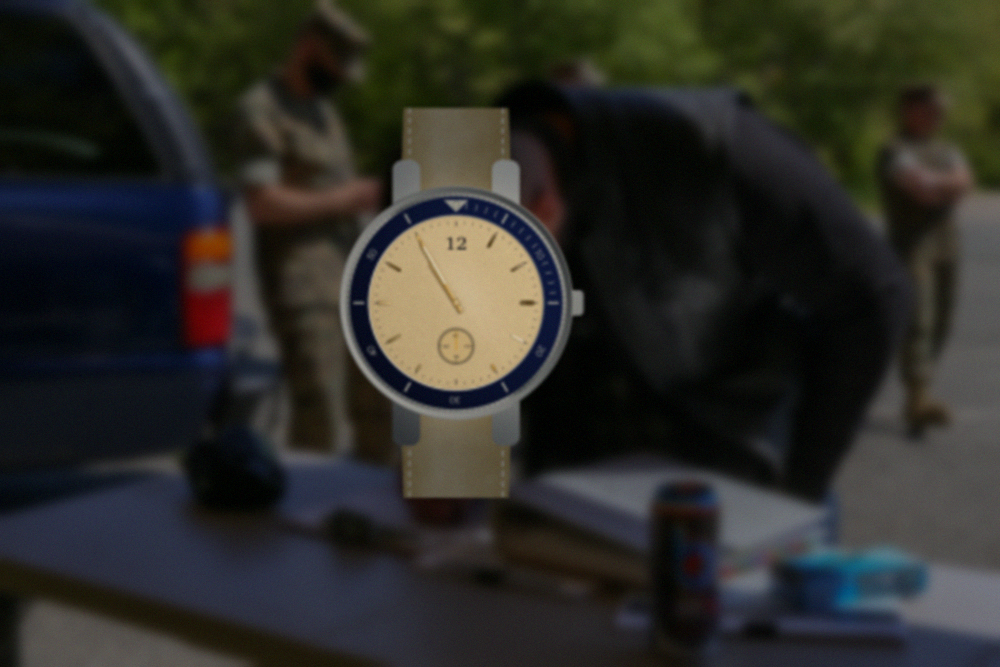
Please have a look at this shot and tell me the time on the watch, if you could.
10:55
